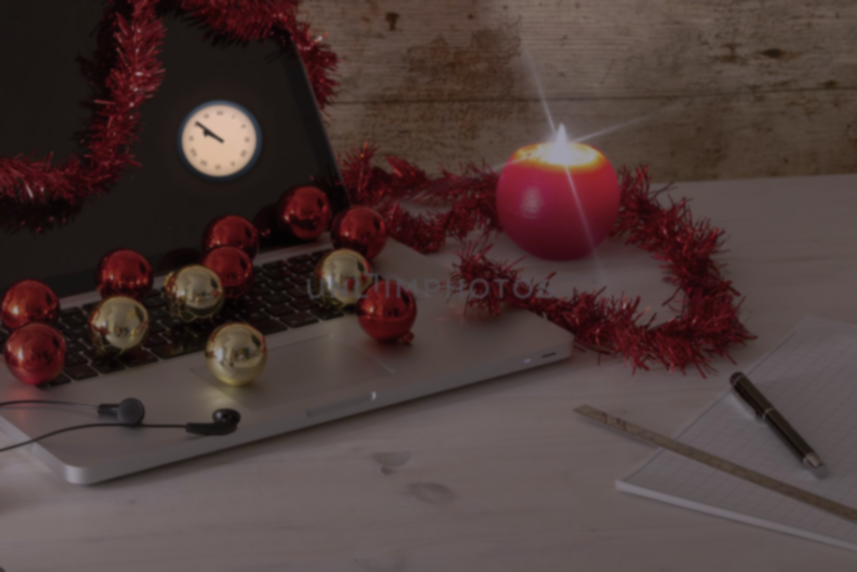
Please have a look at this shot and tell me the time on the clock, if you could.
9:51
